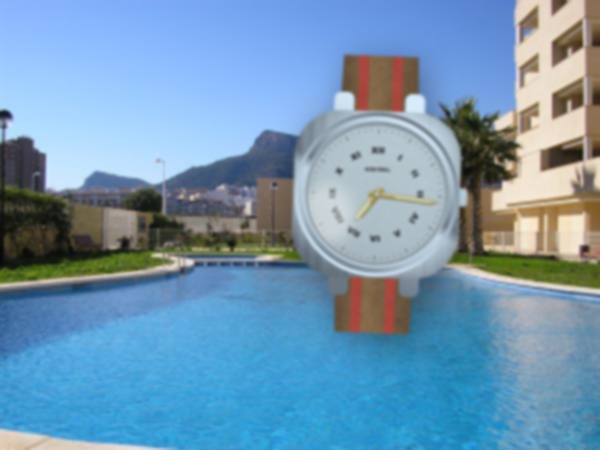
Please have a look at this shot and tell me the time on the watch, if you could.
7:16
